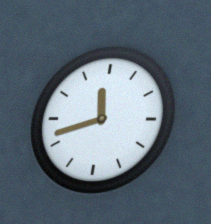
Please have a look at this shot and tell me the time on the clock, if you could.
11:42
